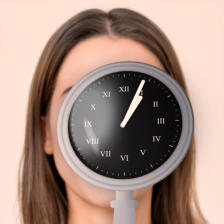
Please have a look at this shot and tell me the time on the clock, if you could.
1:04
